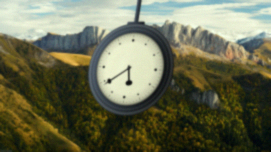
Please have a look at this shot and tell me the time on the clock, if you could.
5:39
